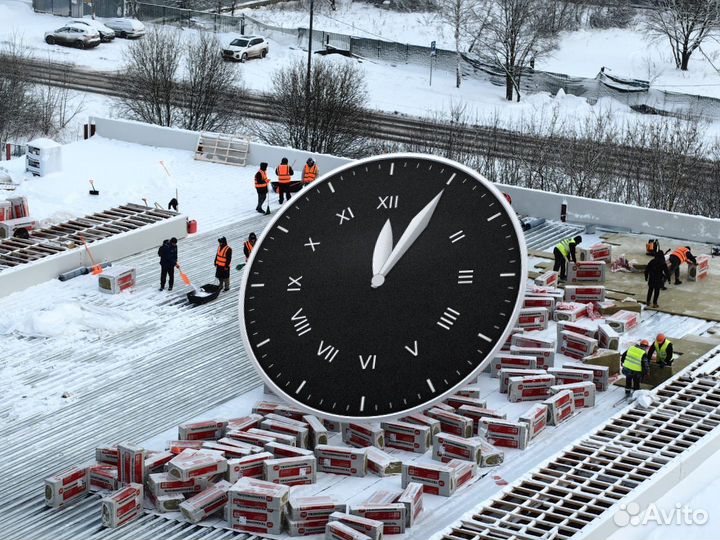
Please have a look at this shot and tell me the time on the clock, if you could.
12:05
